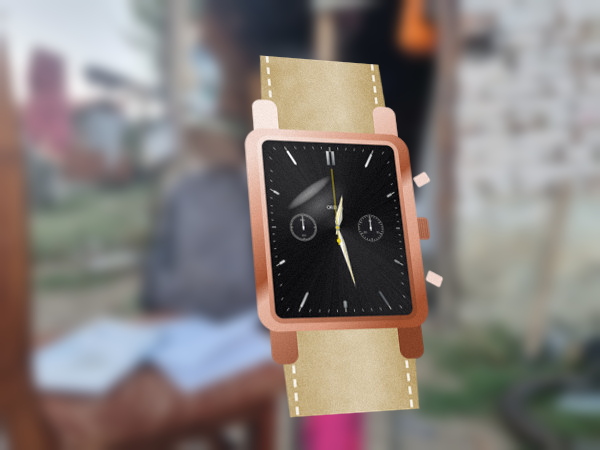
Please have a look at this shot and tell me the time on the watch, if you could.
12:28
